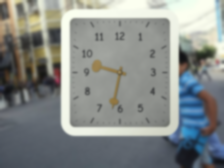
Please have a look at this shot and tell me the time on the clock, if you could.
9:32
